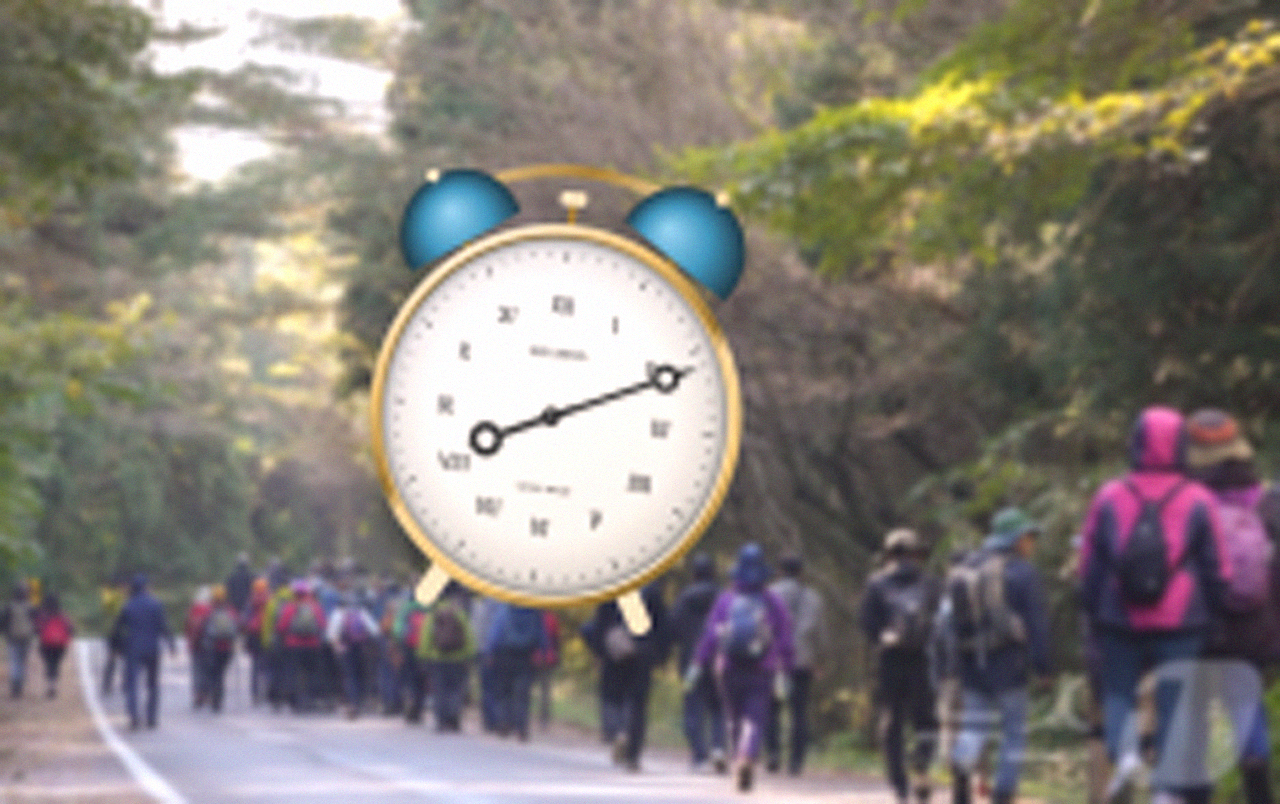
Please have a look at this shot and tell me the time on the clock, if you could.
8:11
